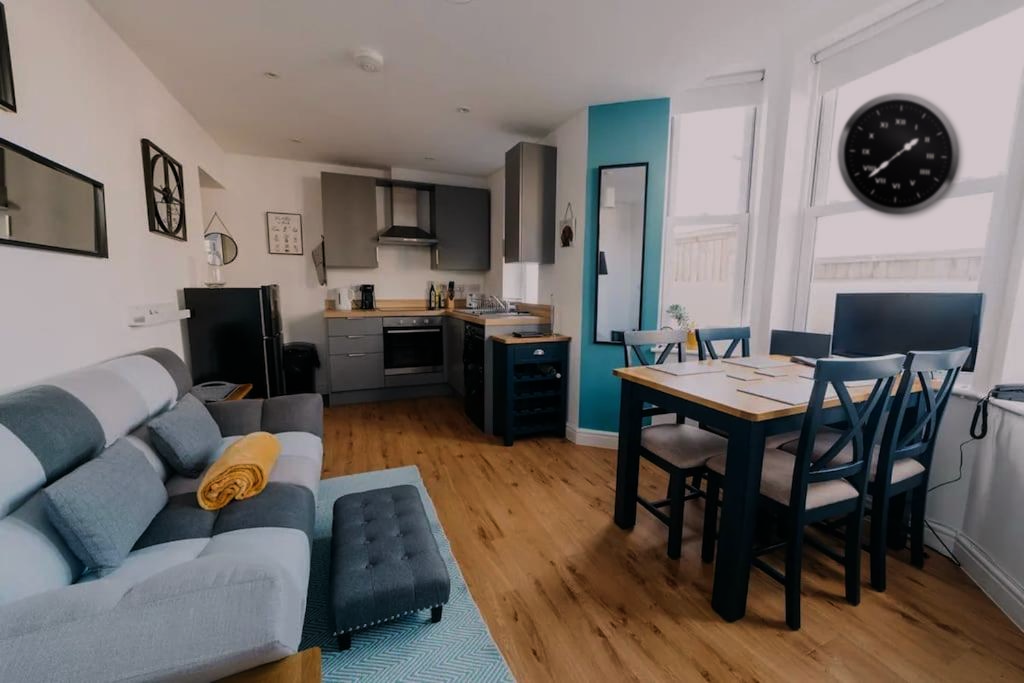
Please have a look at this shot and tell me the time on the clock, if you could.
1:38
